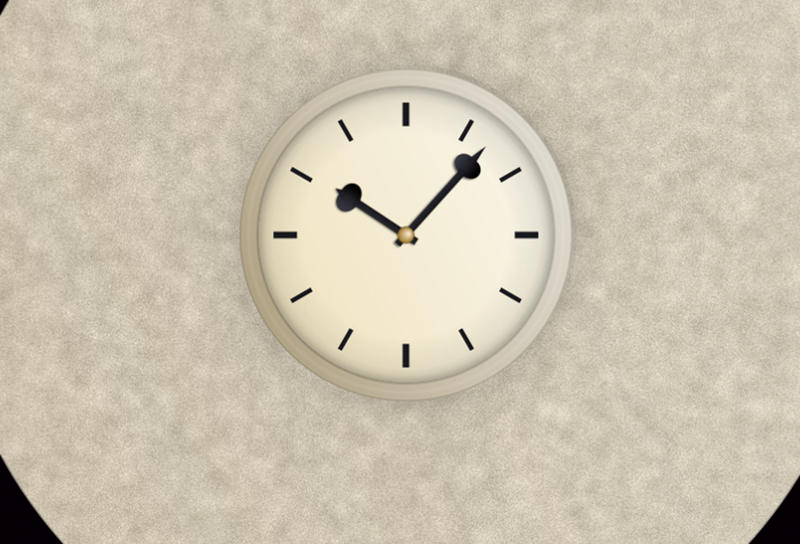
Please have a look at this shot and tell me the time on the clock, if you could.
10:07
